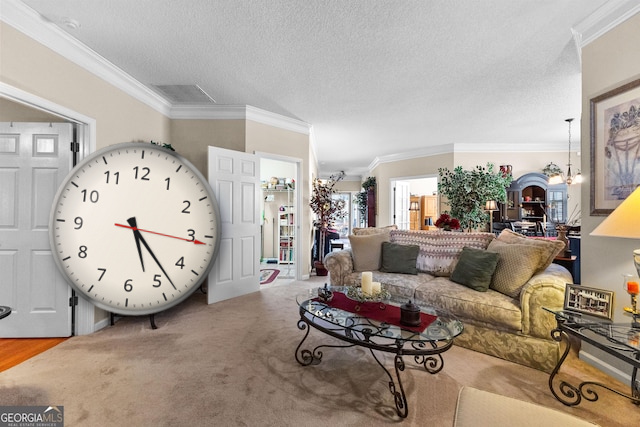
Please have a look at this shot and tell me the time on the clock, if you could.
5:23:16
